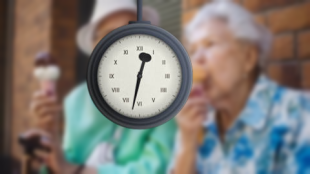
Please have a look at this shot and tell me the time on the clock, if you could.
12:32
